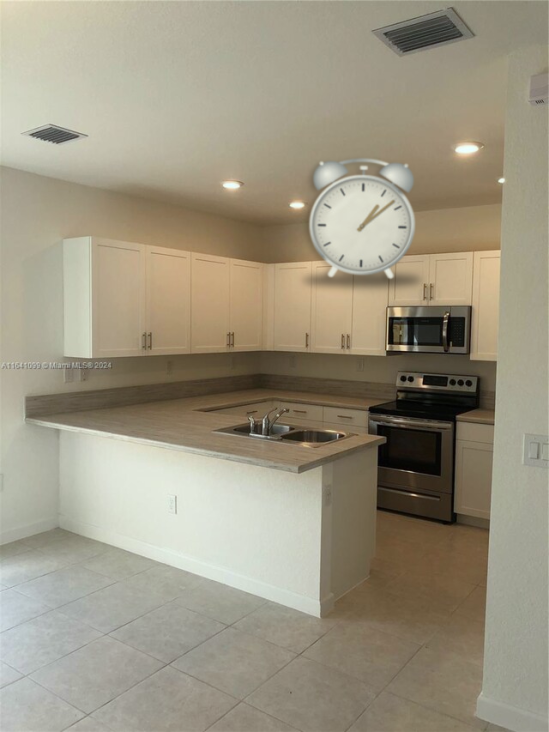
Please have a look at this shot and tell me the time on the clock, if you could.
1:08
